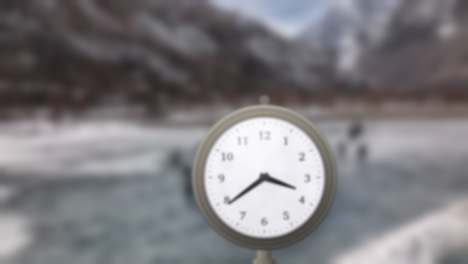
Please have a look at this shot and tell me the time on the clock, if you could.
3:39
